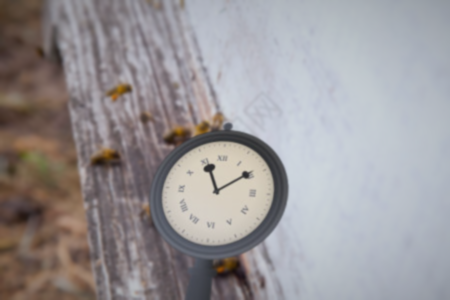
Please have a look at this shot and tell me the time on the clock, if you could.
11:09
